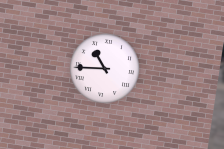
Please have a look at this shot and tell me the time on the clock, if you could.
10:44
